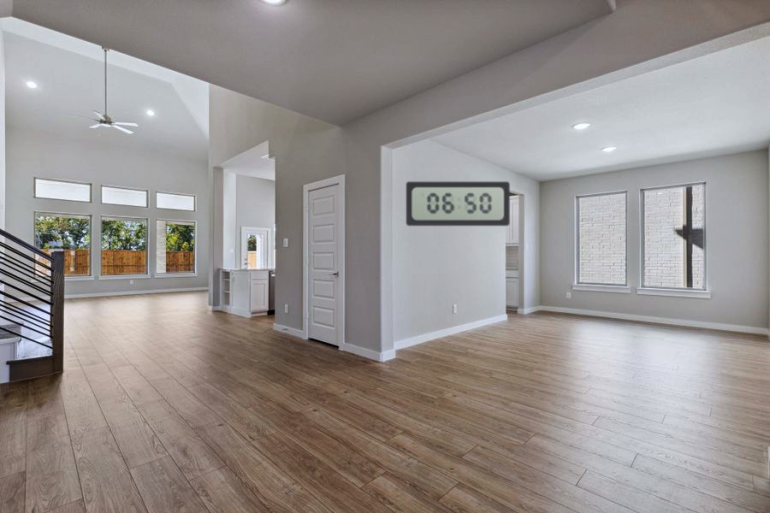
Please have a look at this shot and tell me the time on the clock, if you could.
6:50
